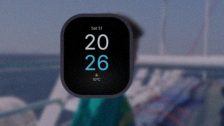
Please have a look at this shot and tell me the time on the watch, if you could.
20:26
